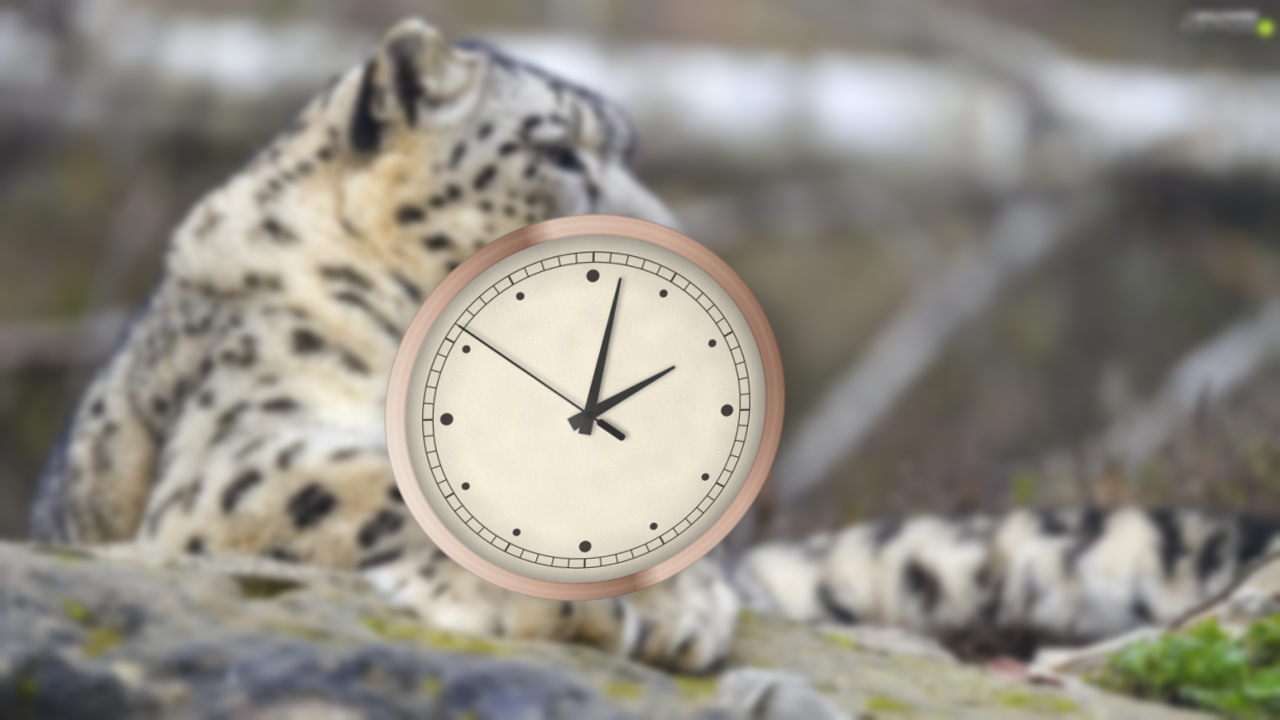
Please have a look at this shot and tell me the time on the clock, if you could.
2:01:51
